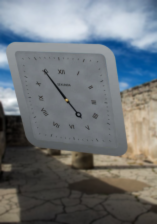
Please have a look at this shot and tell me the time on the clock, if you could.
4:55
